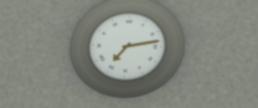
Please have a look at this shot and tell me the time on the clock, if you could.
7:13
